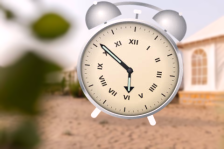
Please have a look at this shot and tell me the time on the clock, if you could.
5:51
